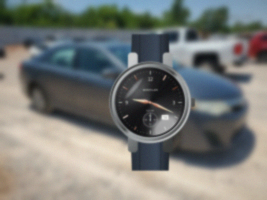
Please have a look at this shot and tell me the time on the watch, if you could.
9:19
